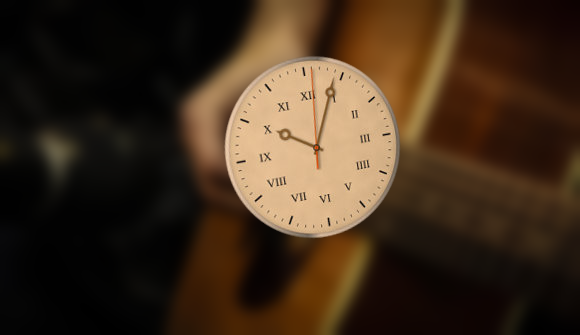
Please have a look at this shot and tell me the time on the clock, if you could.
10:04:01
